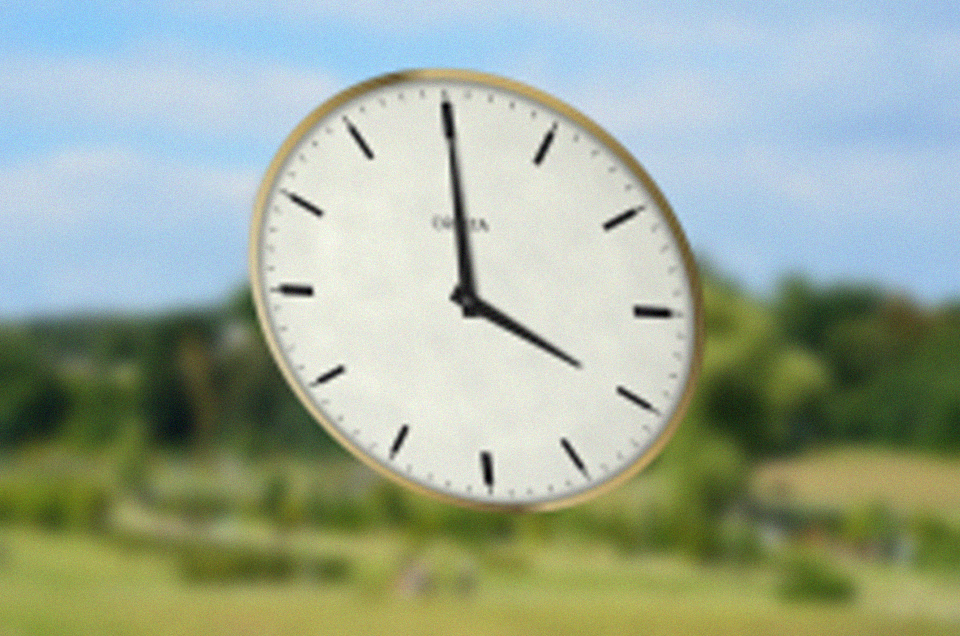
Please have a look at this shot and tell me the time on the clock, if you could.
4:00
